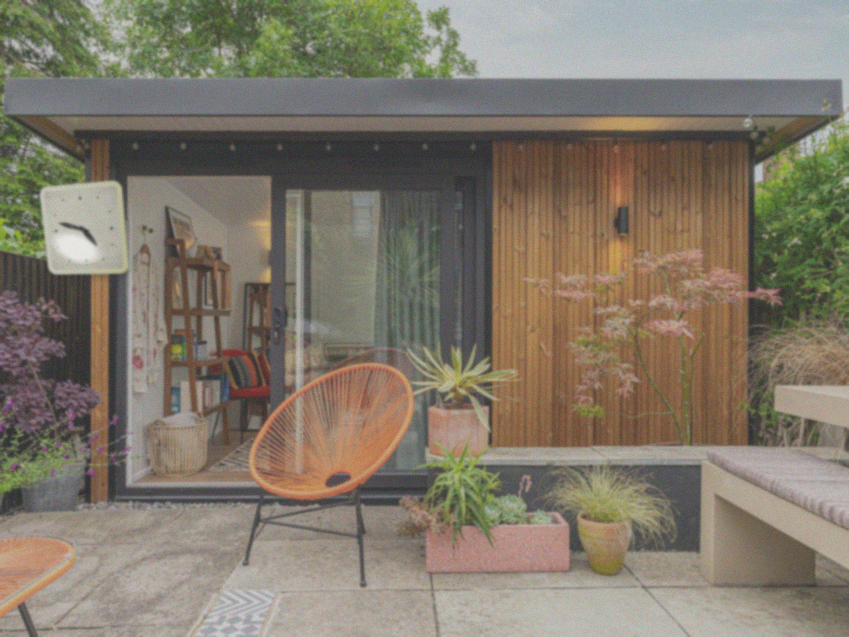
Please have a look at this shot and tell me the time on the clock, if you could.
4:48
